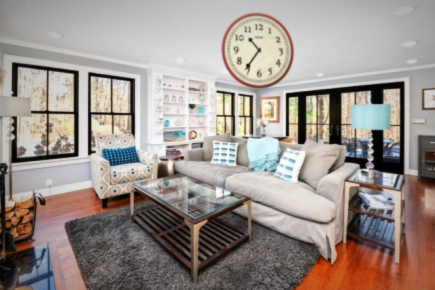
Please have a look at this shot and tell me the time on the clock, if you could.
10:36
